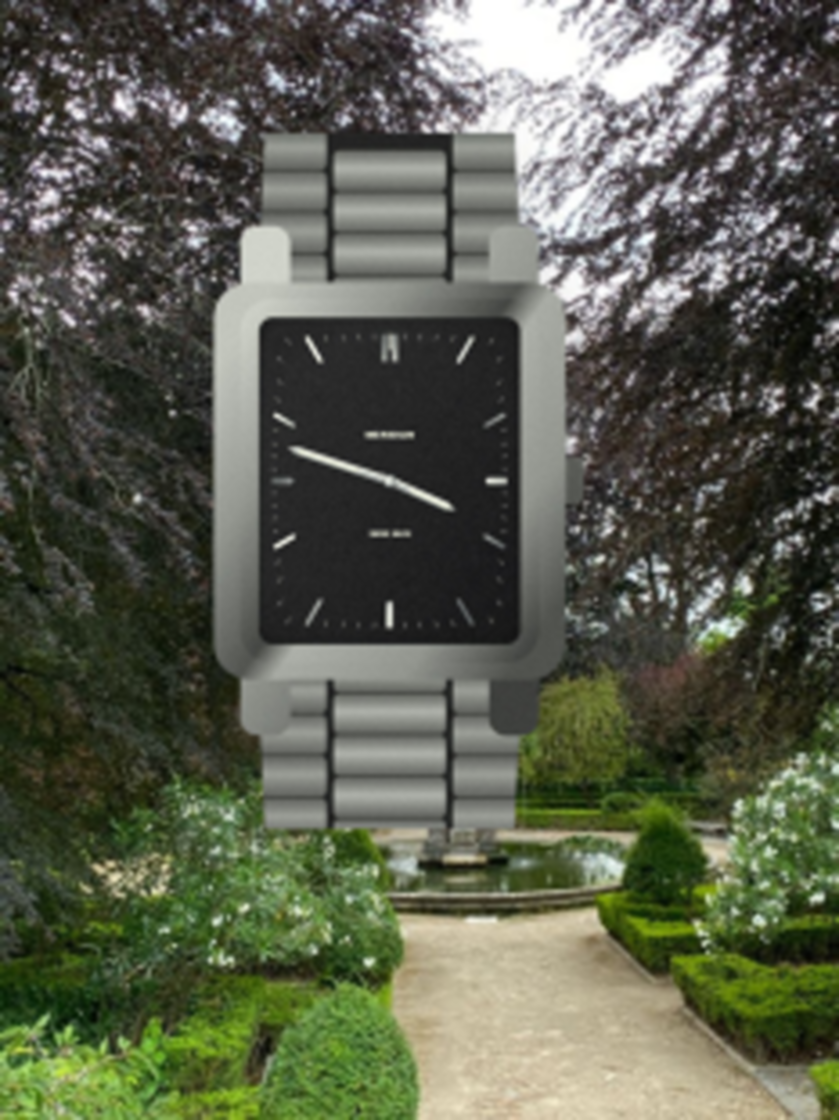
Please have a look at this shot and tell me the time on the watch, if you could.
3:48
